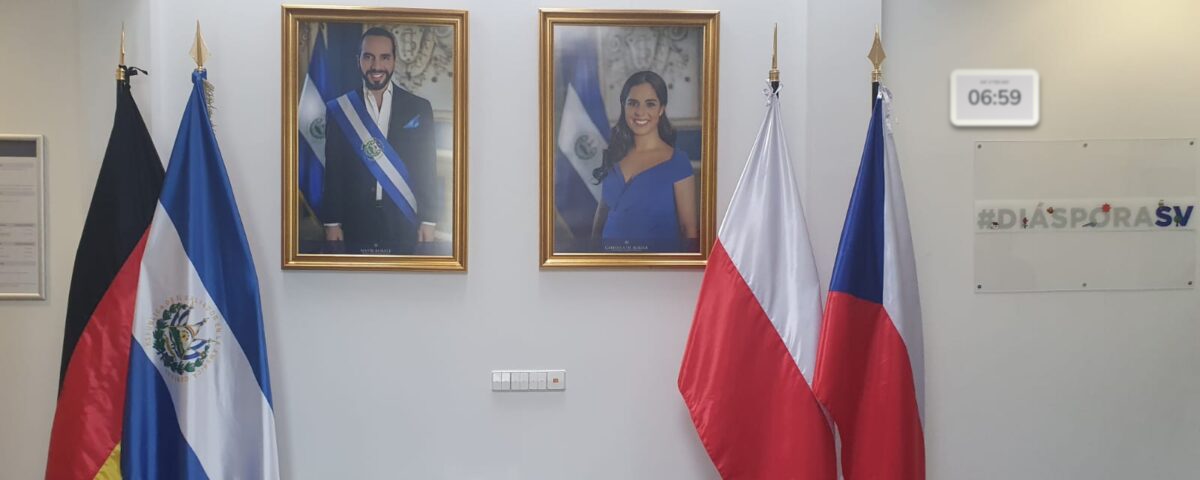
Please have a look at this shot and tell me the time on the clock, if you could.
6:59
